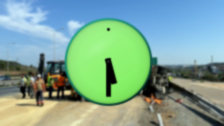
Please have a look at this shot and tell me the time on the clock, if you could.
5:30
